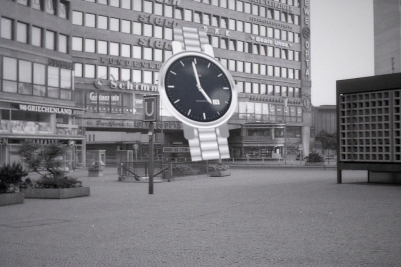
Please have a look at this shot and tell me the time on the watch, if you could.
4:59
